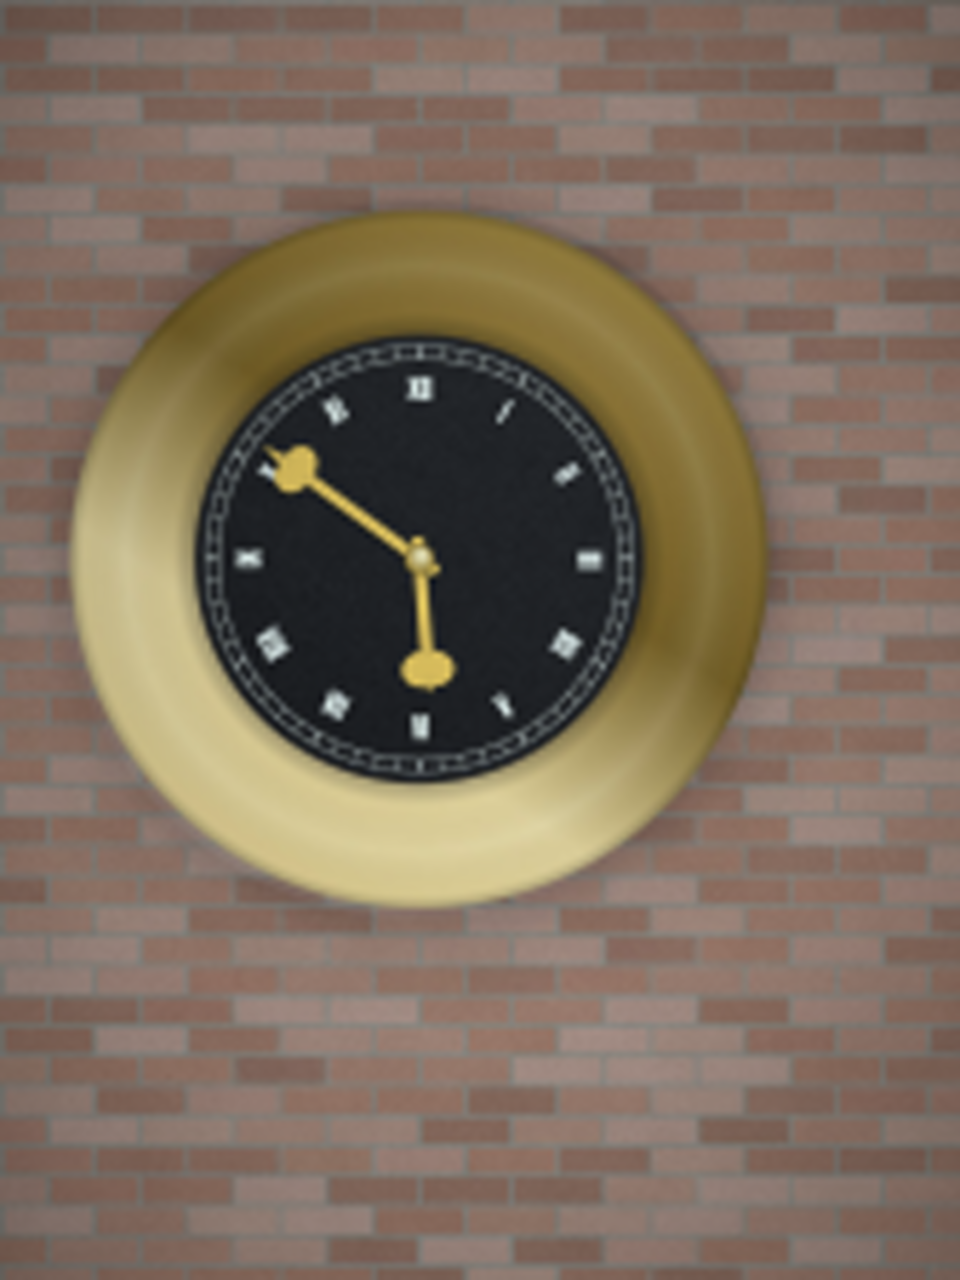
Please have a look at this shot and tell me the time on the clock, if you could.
5:51
